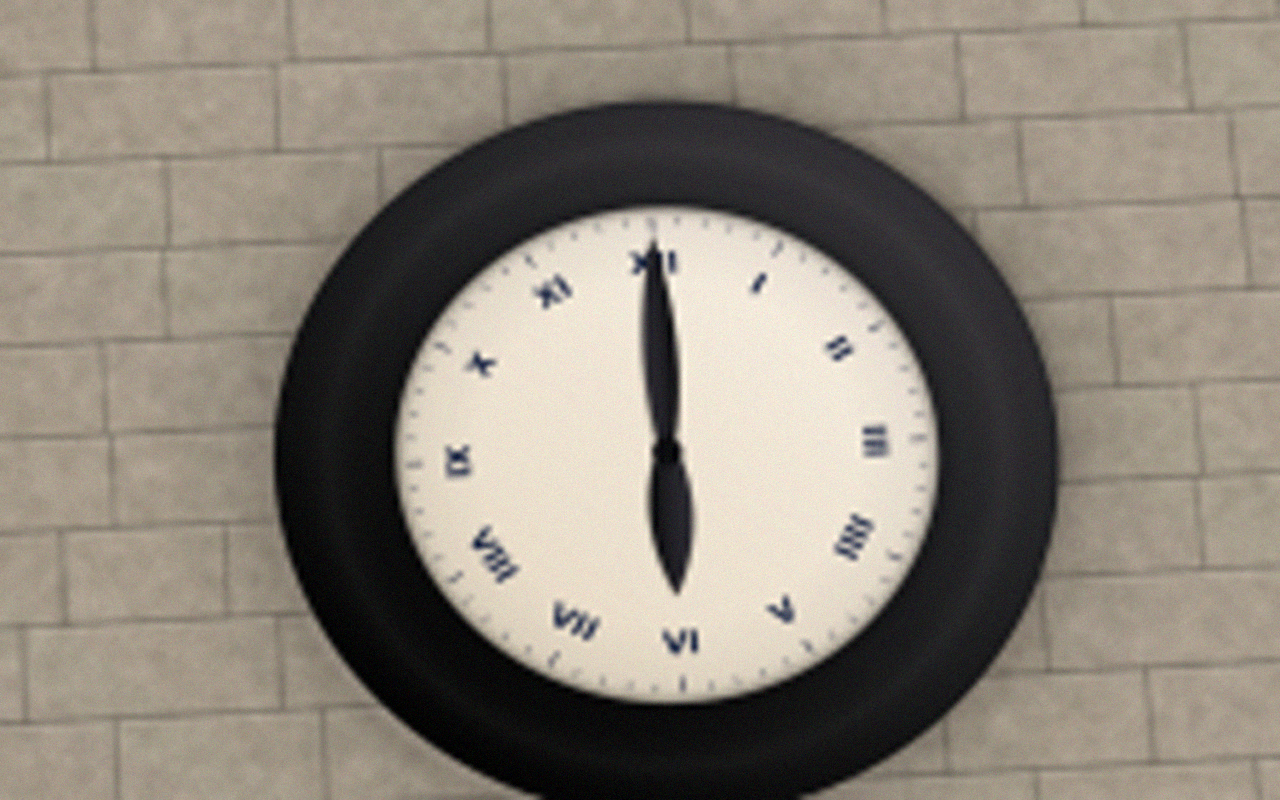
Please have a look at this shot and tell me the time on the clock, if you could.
6:00
